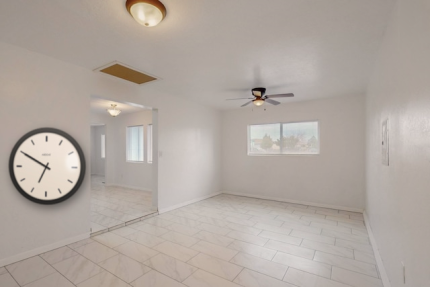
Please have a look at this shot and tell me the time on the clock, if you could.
6:50
